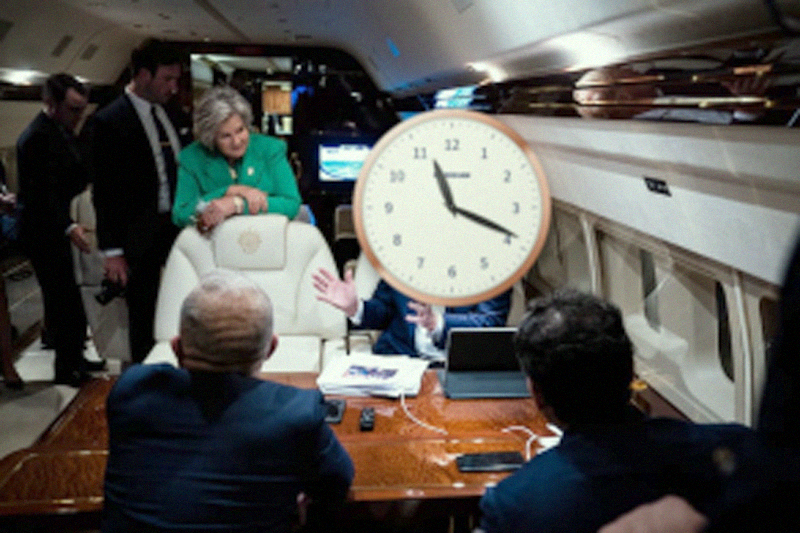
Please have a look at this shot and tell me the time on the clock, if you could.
11:19
